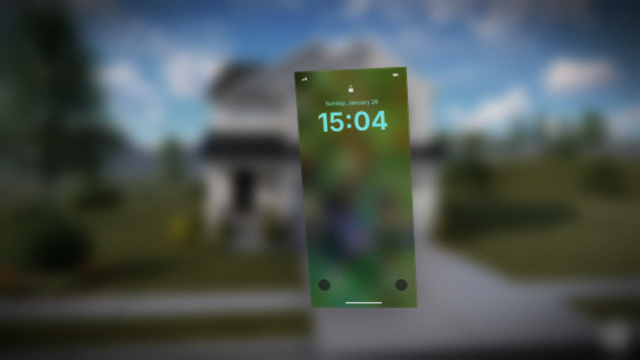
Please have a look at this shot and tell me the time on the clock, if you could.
15:04
